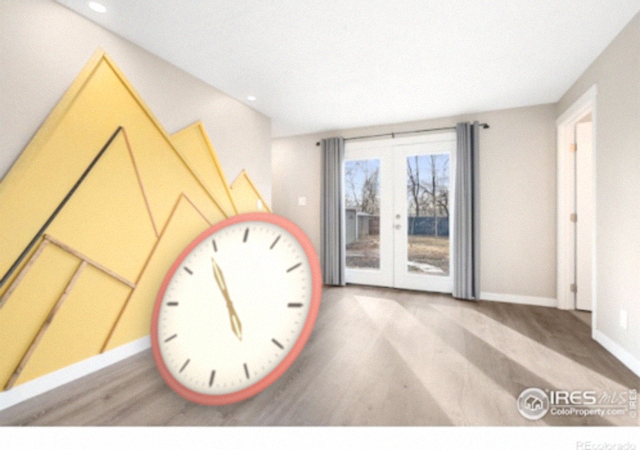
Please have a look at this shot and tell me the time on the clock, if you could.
4:54
